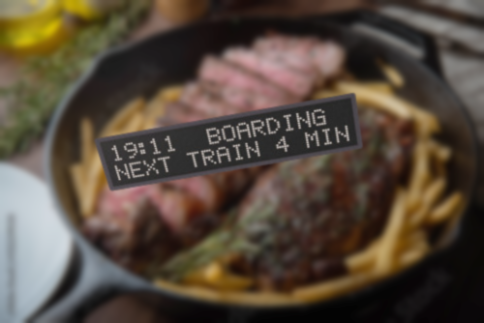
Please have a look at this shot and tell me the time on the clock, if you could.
19:11
